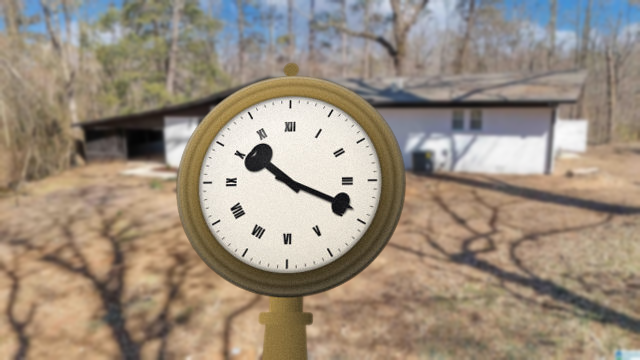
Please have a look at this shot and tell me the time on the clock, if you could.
10:19
